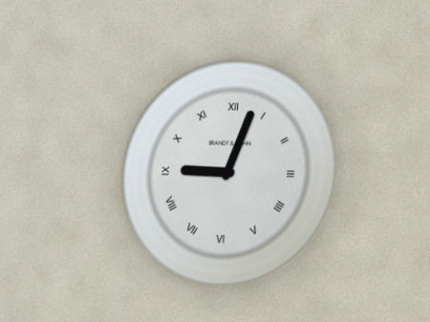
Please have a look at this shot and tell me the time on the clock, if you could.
9:03
